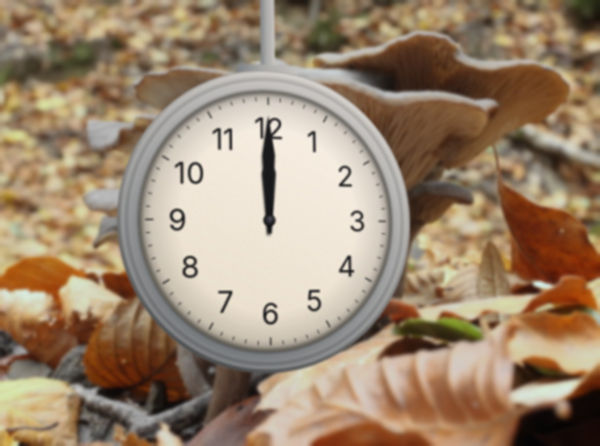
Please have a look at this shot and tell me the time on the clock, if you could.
12:00
